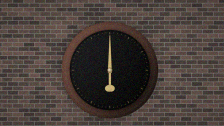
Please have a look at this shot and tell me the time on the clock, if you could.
6:00
